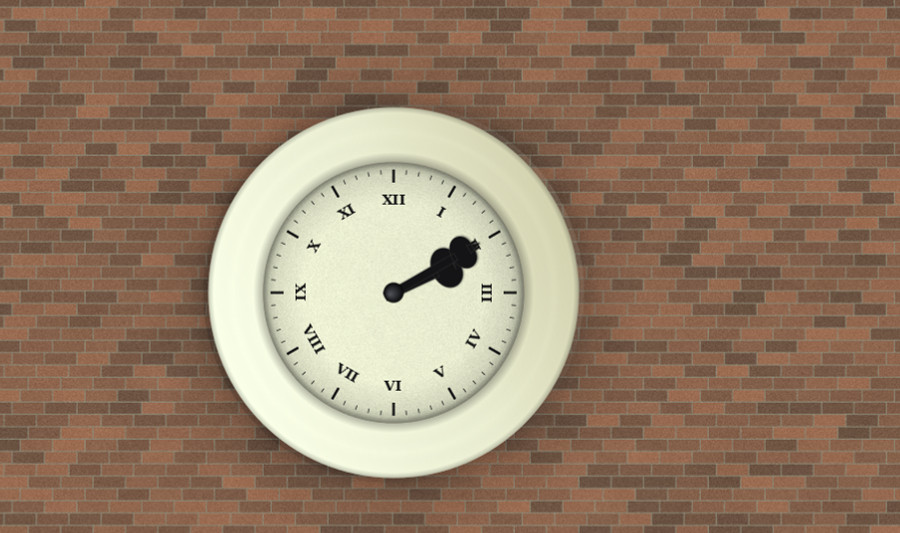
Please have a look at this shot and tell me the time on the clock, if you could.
2:10
